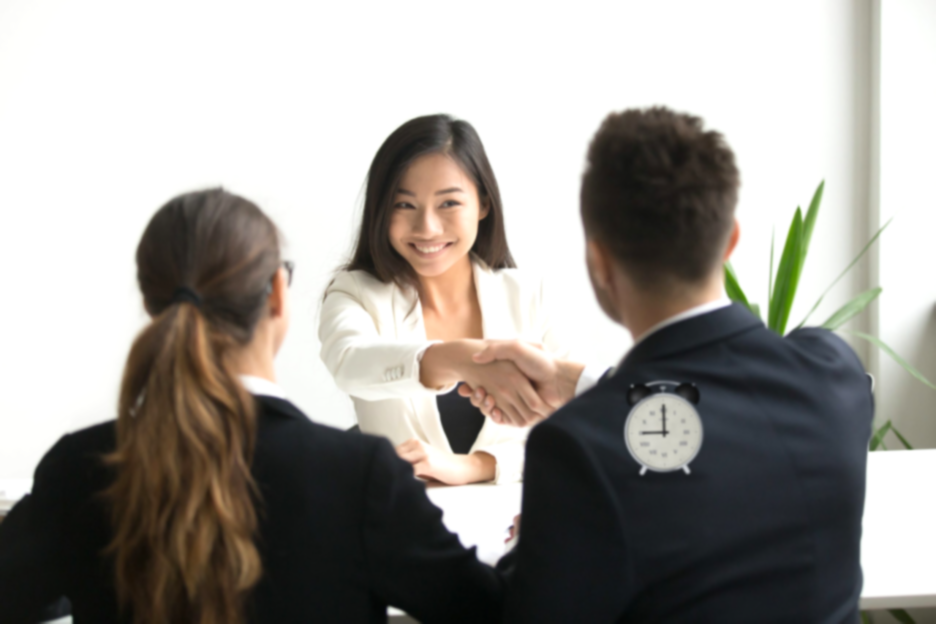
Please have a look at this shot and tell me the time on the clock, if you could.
9:00
